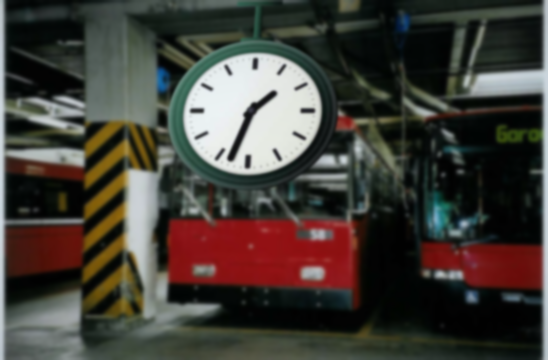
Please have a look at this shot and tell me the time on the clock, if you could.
1:33
